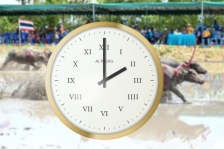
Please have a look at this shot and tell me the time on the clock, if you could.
2:00
